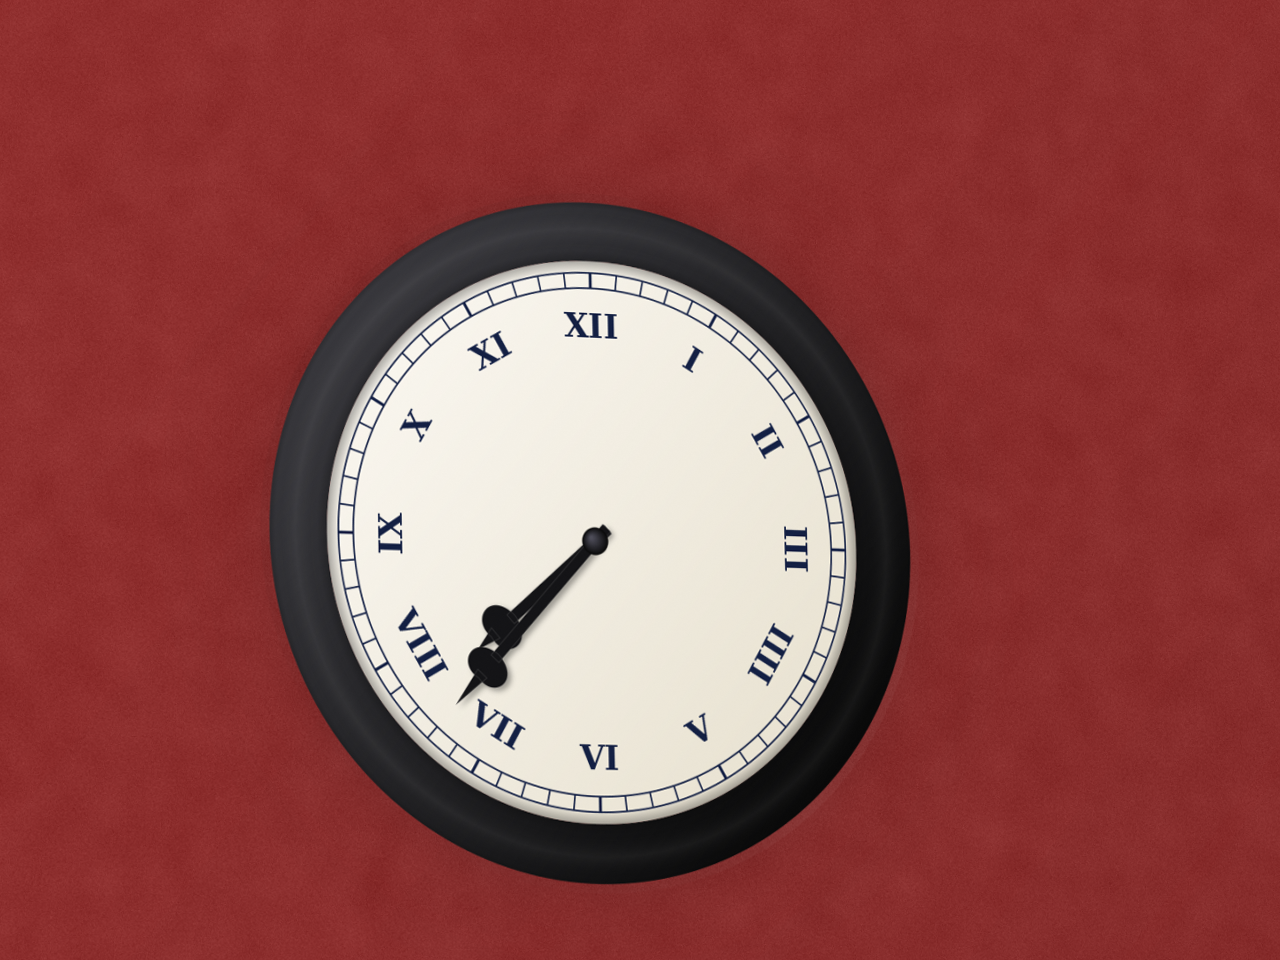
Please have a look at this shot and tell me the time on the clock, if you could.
7:37
